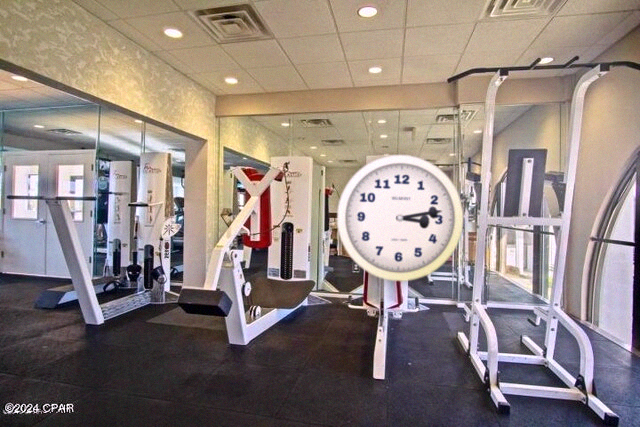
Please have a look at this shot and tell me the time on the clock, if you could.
3:13
